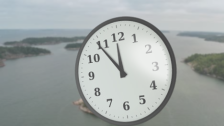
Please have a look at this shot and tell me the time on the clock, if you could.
11:54
